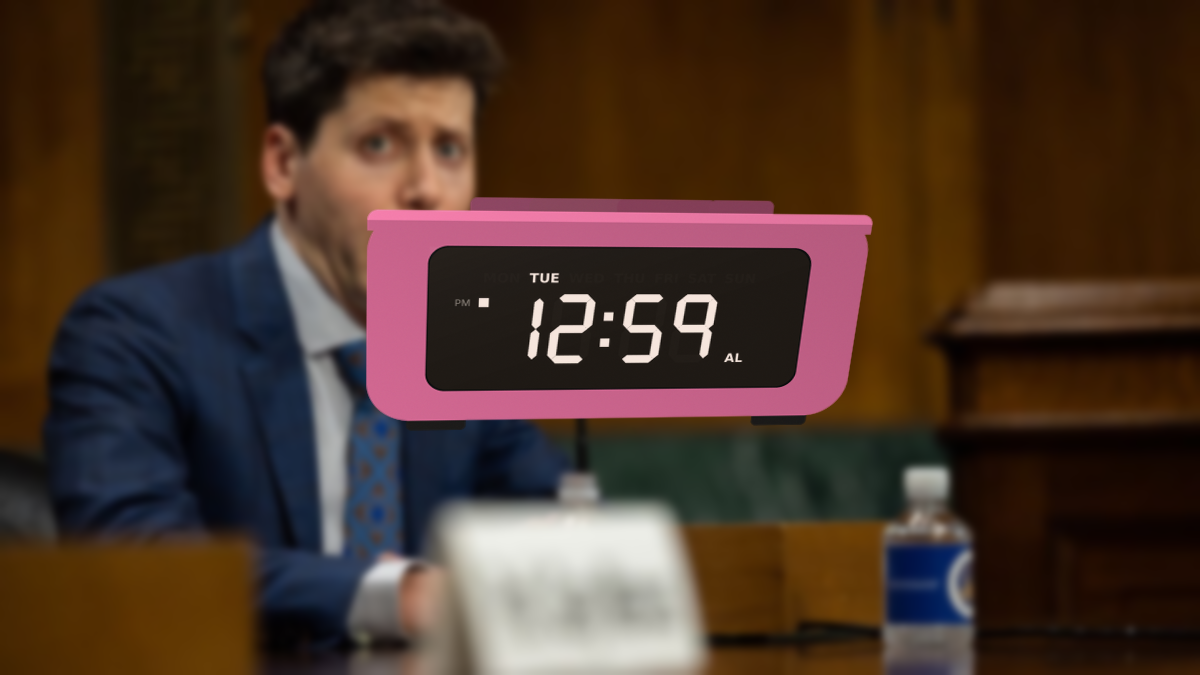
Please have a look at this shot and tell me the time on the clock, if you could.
12:59
